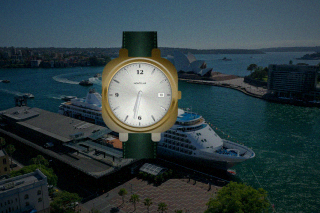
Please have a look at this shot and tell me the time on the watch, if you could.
6:32
